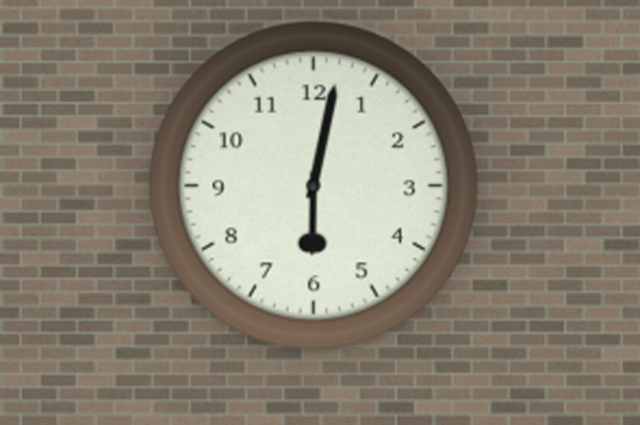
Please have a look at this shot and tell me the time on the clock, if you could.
6:02
